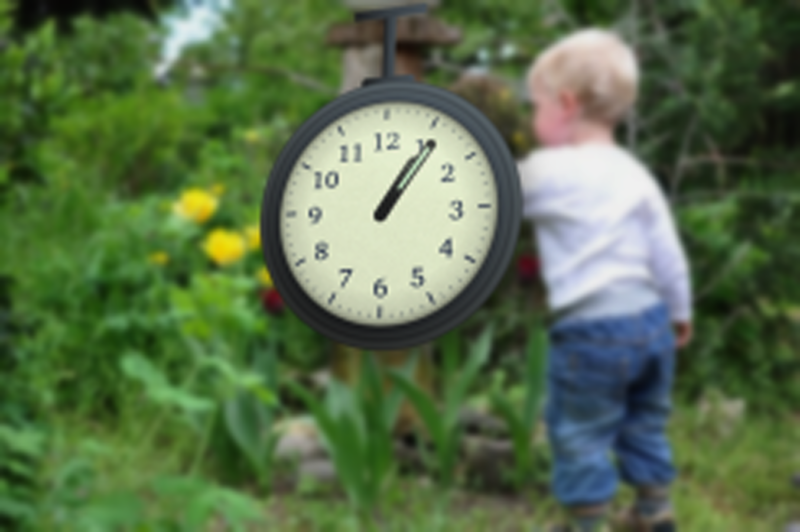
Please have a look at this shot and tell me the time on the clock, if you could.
1:06
